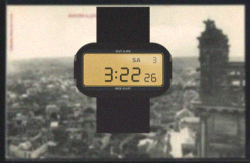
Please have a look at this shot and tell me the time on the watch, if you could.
3:22:26
